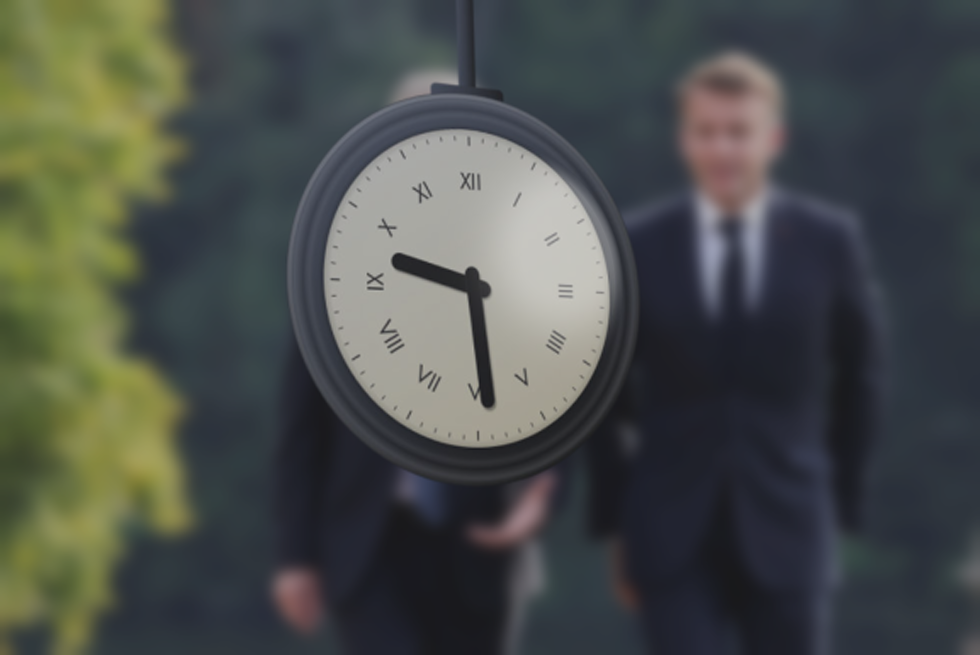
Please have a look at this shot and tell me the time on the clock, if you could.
9:29
